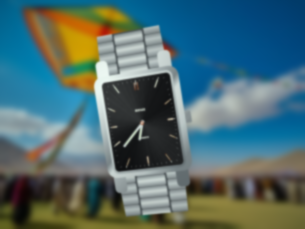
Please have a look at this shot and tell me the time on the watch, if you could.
6:38
